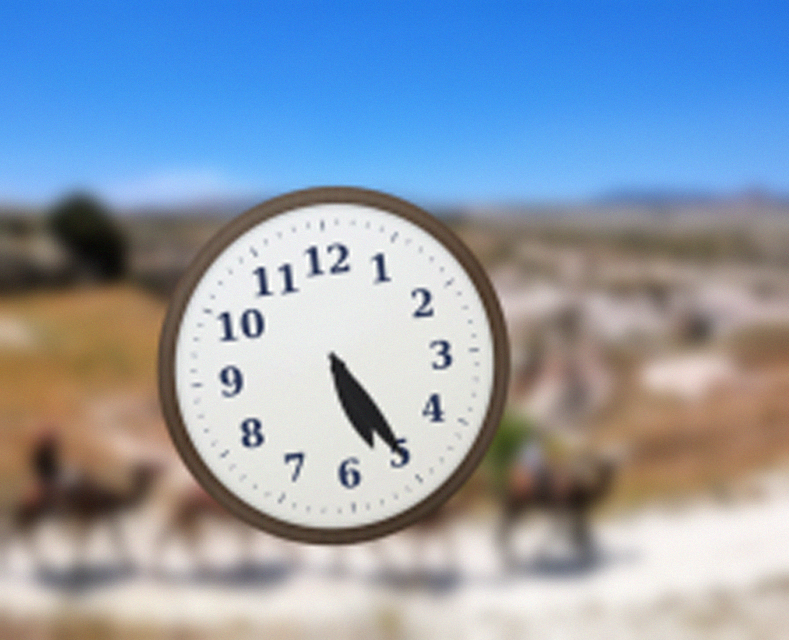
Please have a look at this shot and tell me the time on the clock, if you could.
5:25
